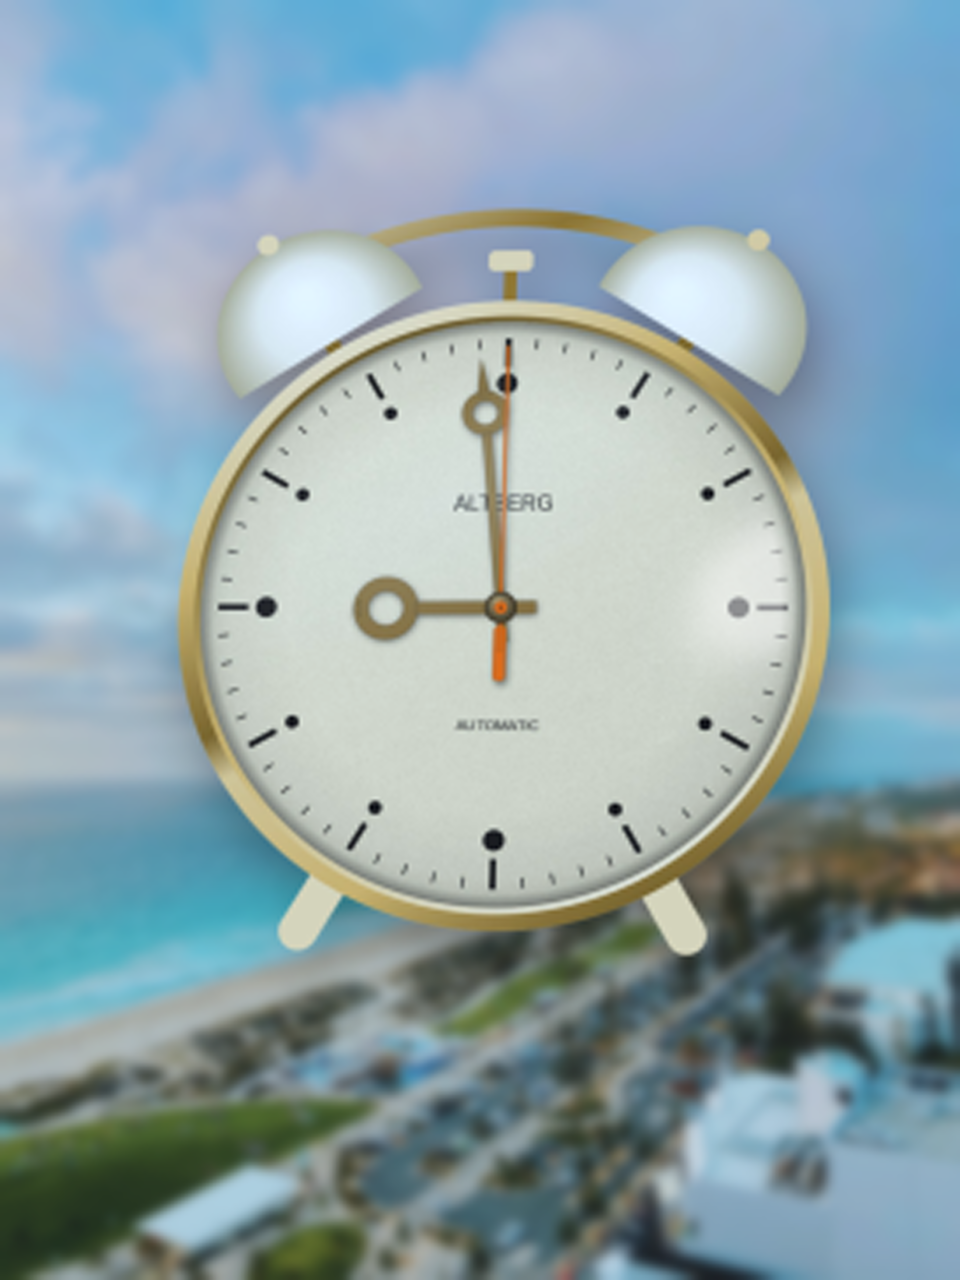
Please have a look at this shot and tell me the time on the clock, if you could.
8:59:00
